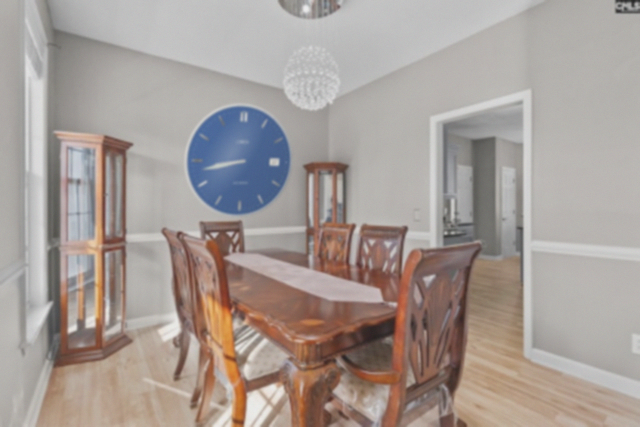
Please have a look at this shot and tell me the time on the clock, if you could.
8:43
